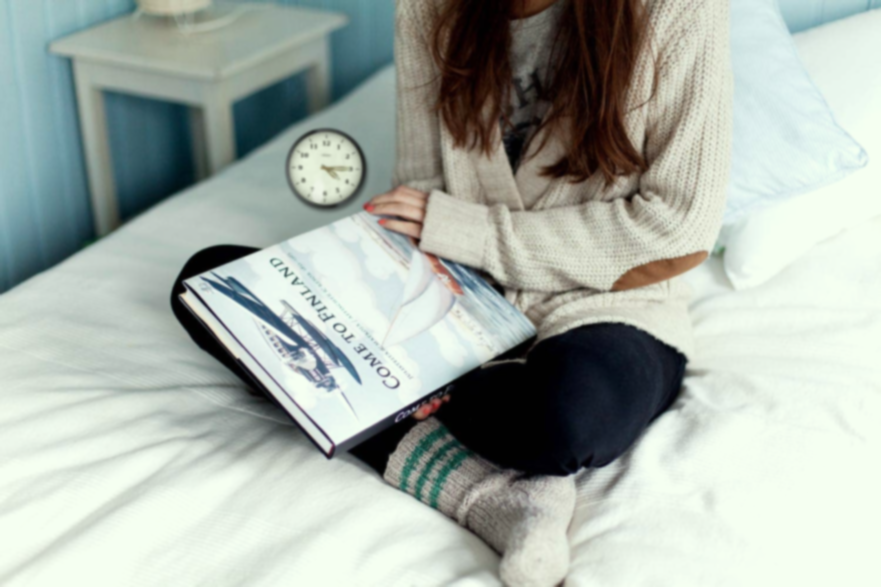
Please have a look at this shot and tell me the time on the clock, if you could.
4:15
